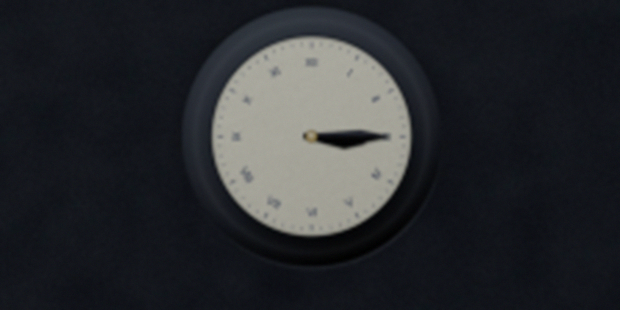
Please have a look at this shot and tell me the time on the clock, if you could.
3:15
